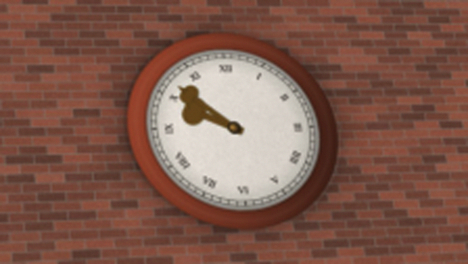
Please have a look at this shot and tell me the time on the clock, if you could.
9:52
